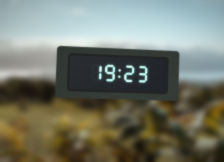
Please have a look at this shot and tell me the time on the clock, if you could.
19:23
